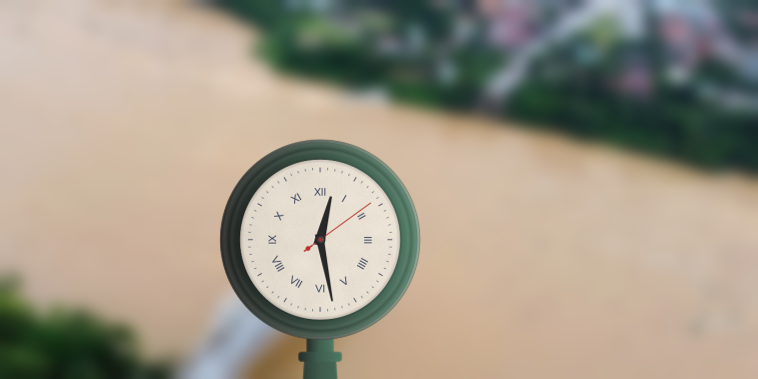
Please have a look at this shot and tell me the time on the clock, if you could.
12:28:09
